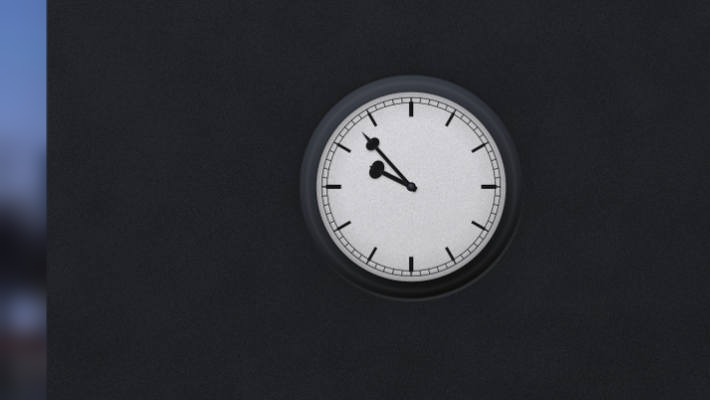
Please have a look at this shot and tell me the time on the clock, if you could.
9:53
